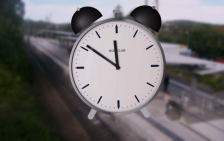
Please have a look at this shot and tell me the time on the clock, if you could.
11:51
